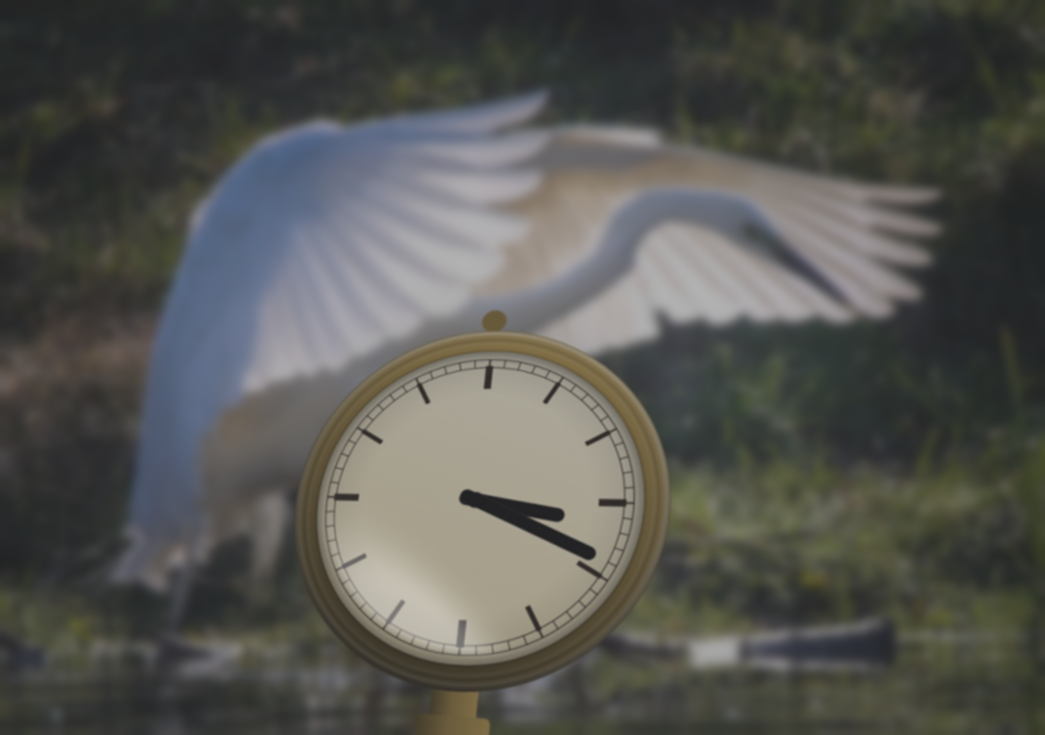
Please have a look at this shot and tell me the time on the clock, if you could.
3:19
